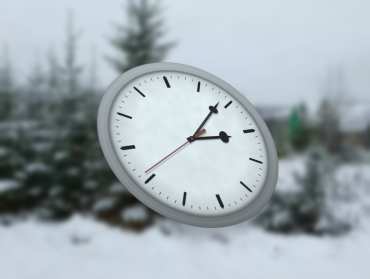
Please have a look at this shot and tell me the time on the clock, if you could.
3:08:41
